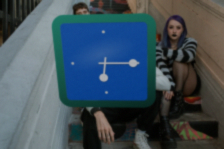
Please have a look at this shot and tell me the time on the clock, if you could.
6:15
